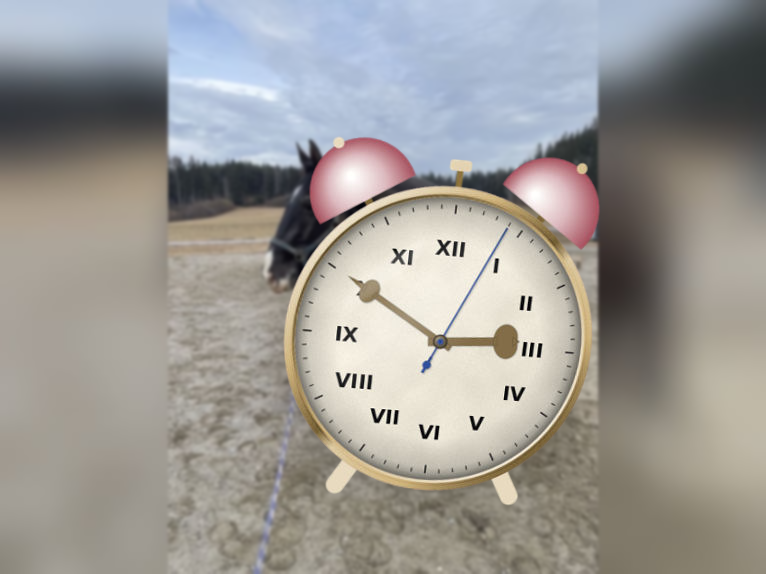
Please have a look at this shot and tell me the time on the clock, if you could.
2:50:04
